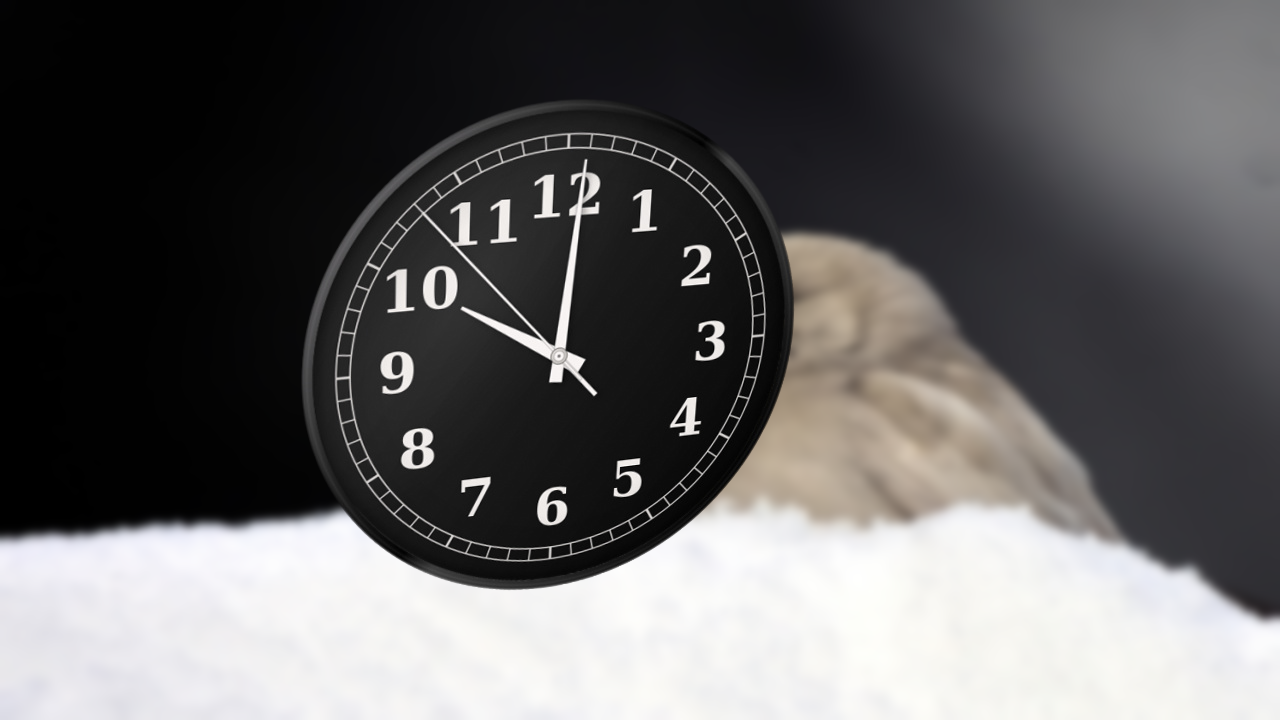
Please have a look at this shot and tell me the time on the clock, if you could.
10:00:53
